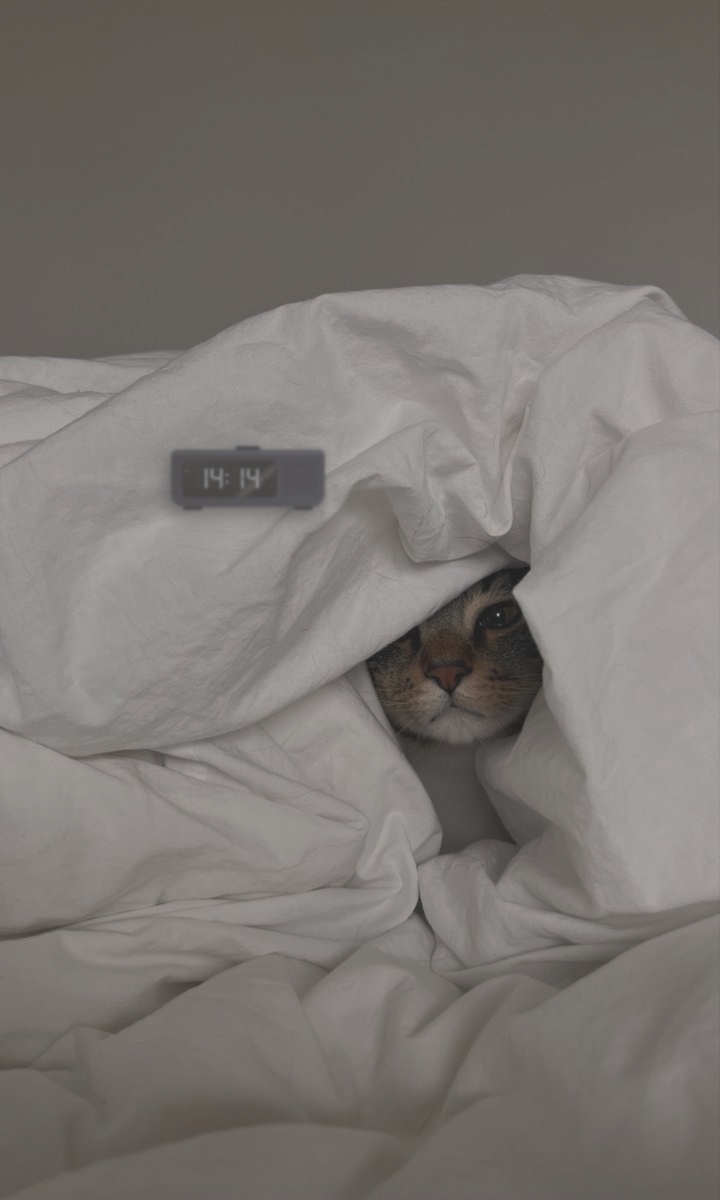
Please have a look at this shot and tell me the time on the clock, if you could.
14:14
